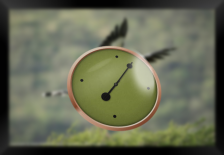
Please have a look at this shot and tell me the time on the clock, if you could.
7:05
